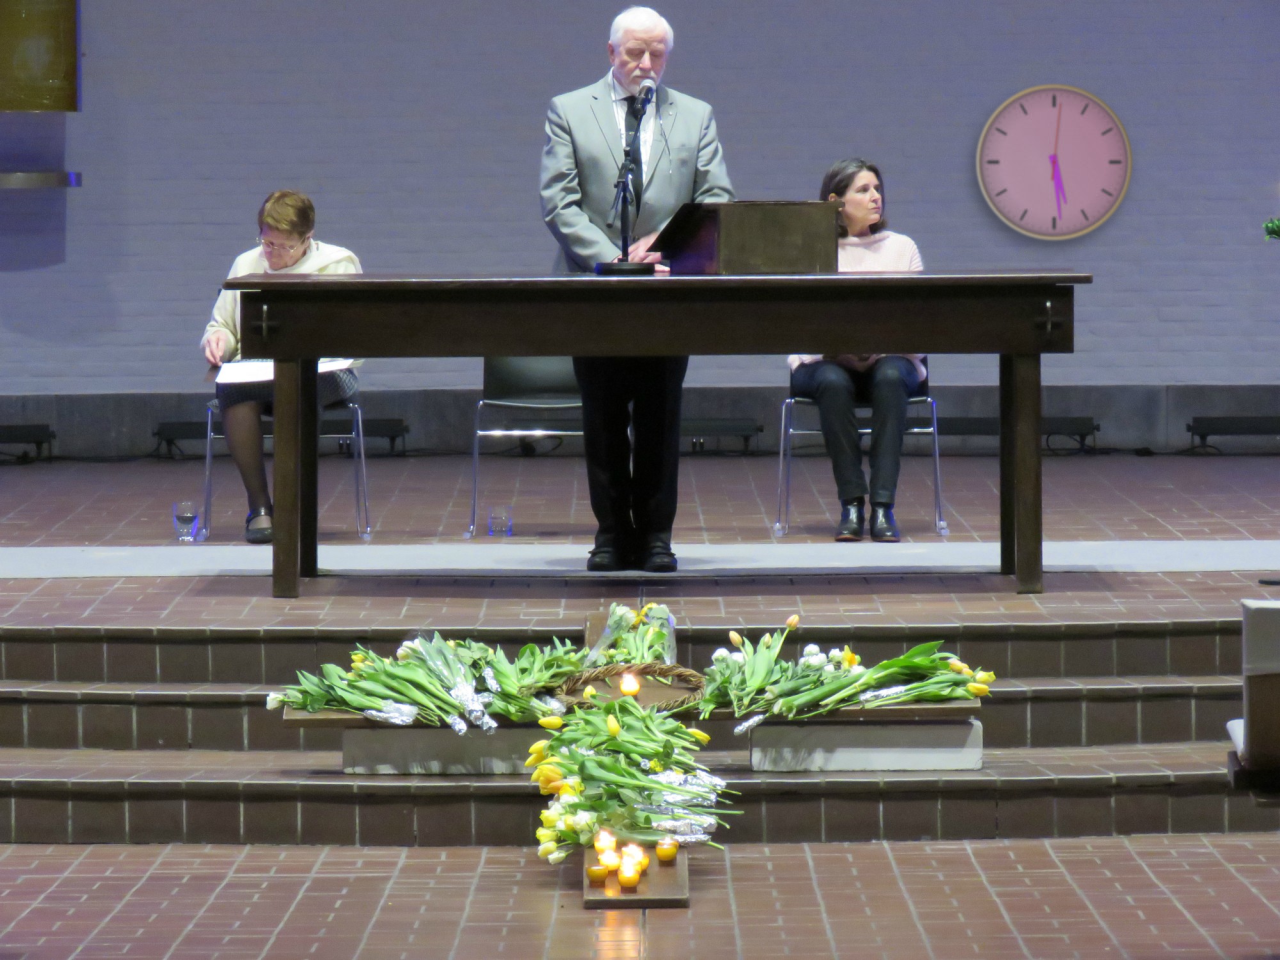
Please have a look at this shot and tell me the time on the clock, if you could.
5:29:01
